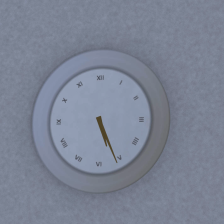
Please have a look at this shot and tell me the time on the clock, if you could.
5:26
